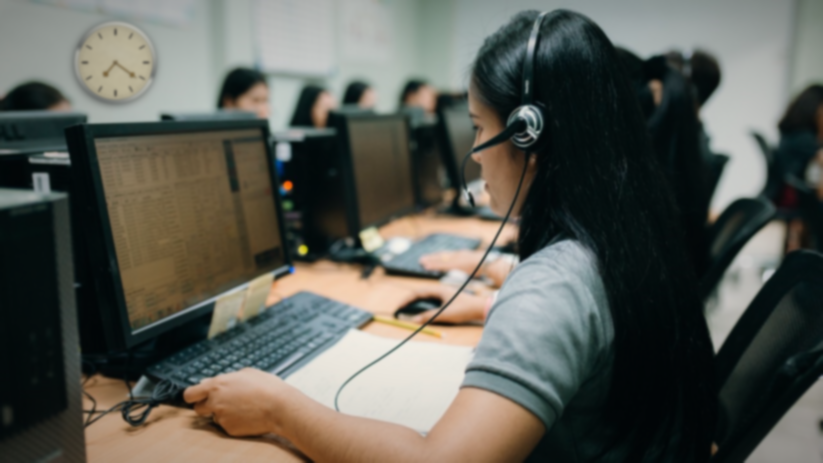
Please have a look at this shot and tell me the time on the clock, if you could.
7:21
